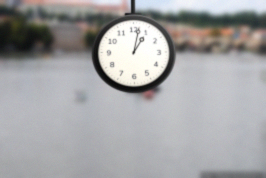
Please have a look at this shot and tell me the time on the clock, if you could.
1:02
